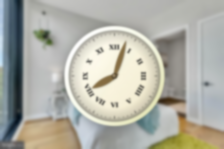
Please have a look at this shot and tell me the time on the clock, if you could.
8:03
